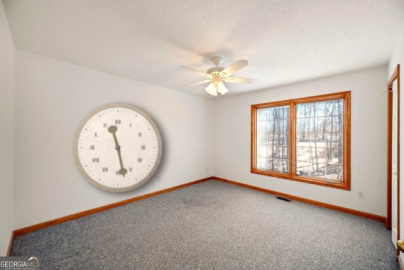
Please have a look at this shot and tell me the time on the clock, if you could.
11:28
